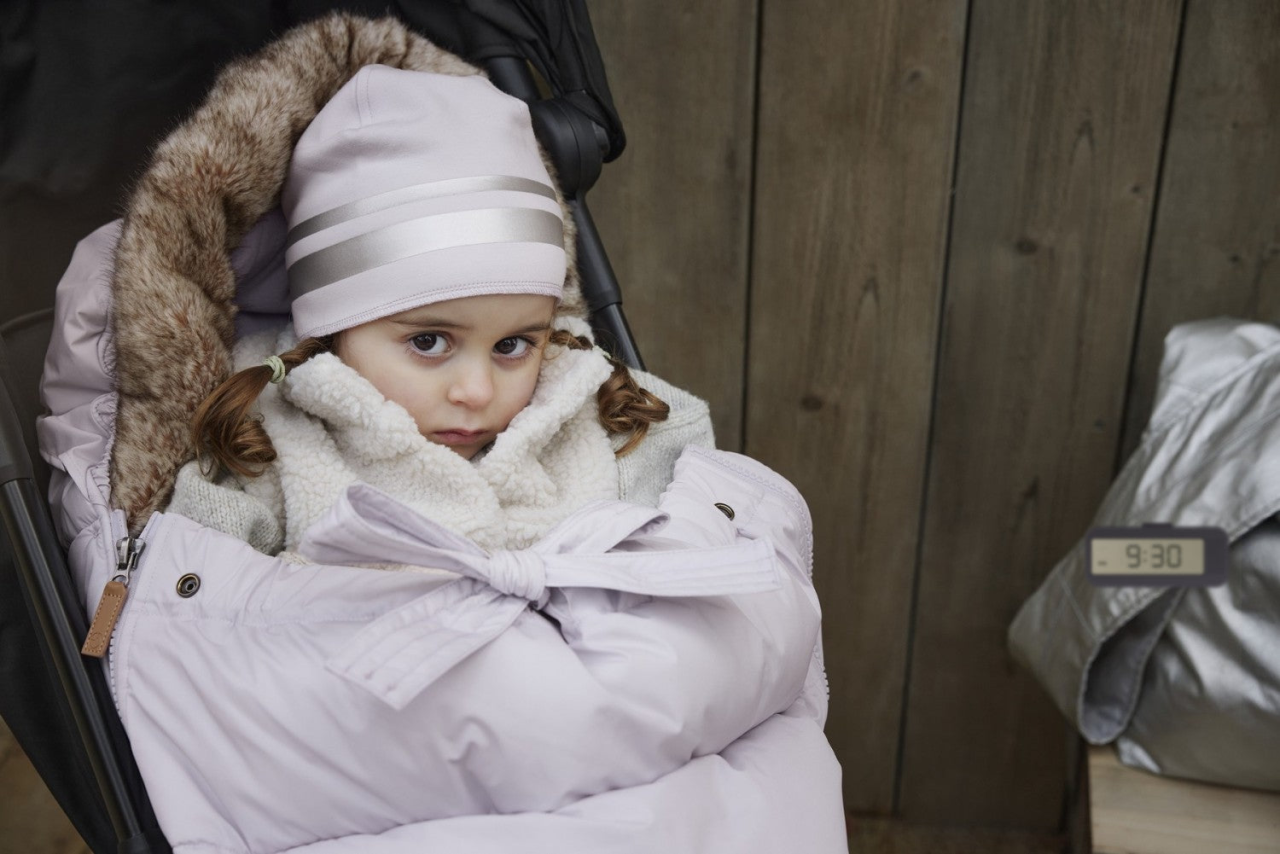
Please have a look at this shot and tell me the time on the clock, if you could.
9:30
